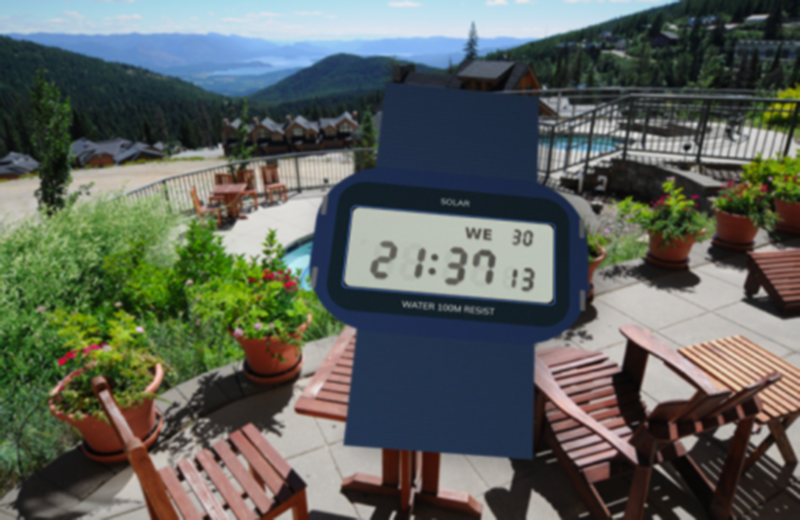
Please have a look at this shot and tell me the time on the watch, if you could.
21:37:13
